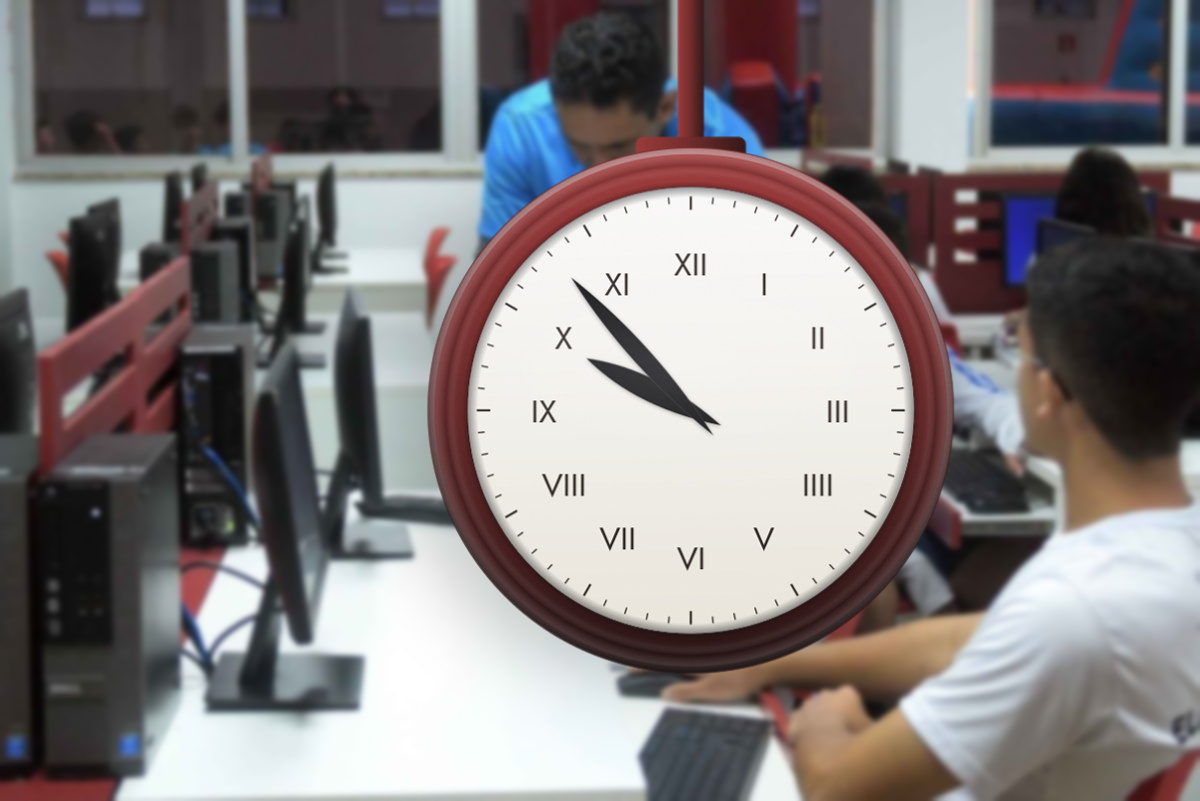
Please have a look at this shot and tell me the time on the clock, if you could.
9:53
